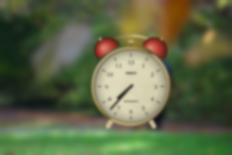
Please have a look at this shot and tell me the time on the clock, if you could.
7:37
